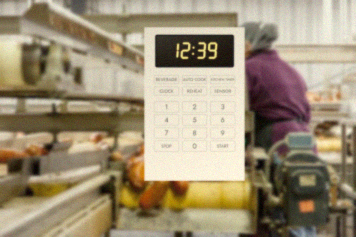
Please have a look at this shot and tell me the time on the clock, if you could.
12:39
